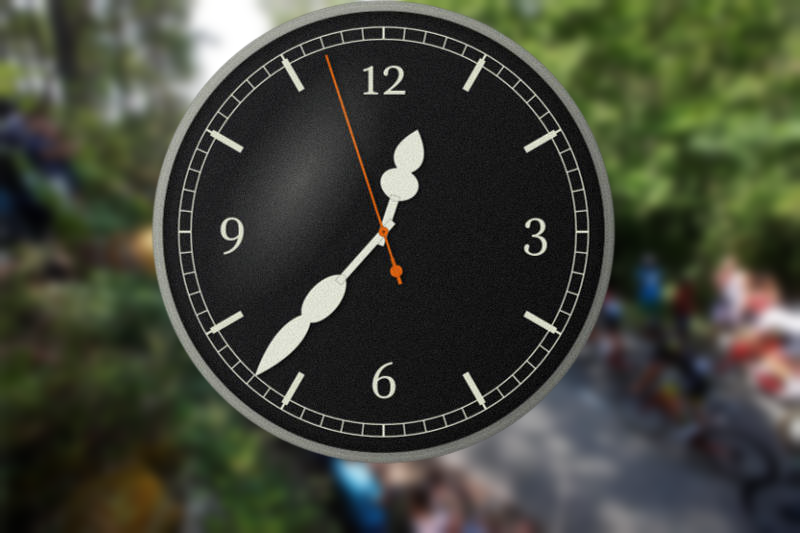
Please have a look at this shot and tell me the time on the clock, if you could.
12:36:57
